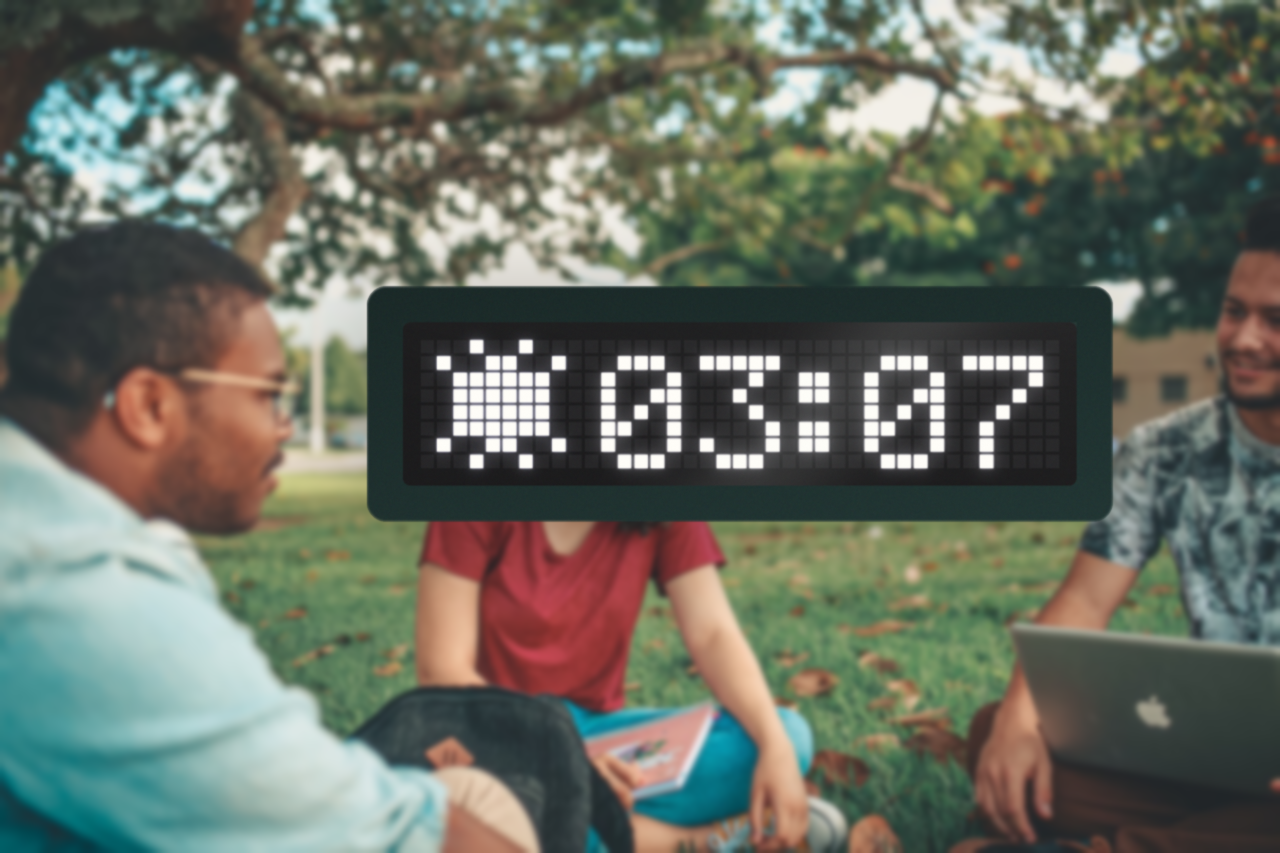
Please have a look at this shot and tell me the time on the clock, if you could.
3:07
